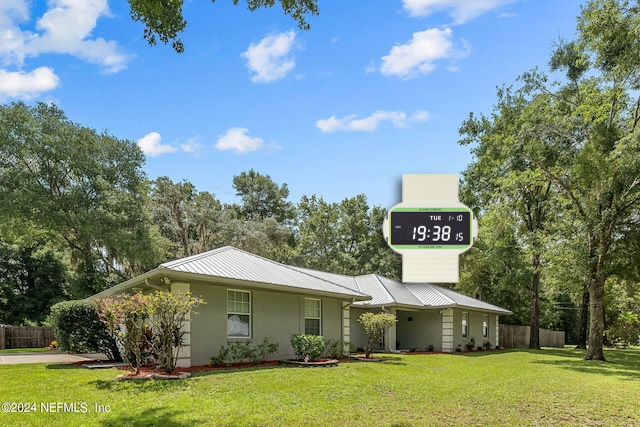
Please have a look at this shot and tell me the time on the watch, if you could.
19:38:15
